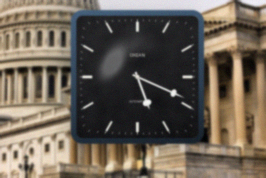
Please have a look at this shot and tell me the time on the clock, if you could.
5:19
